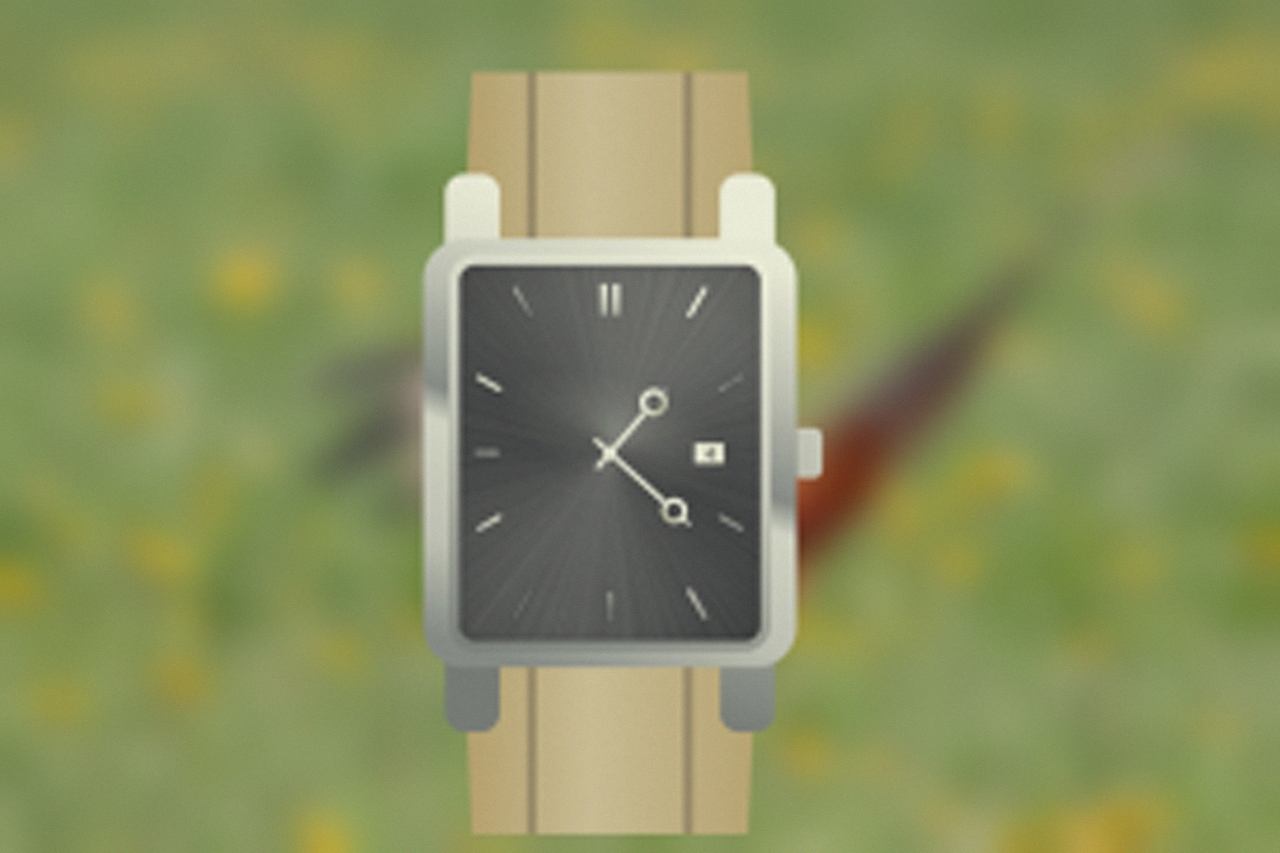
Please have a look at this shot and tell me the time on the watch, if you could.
1:22
